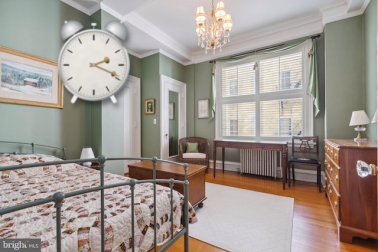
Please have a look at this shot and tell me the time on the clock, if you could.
2:19
